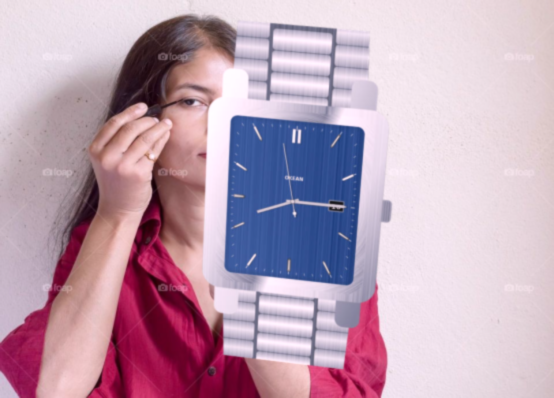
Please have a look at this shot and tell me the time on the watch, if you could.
8:14:58
